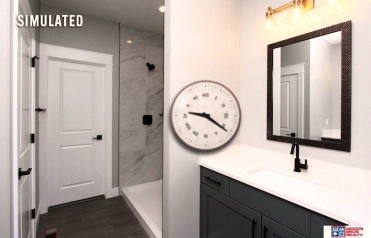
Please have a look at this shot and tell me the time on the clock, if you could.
9:21
